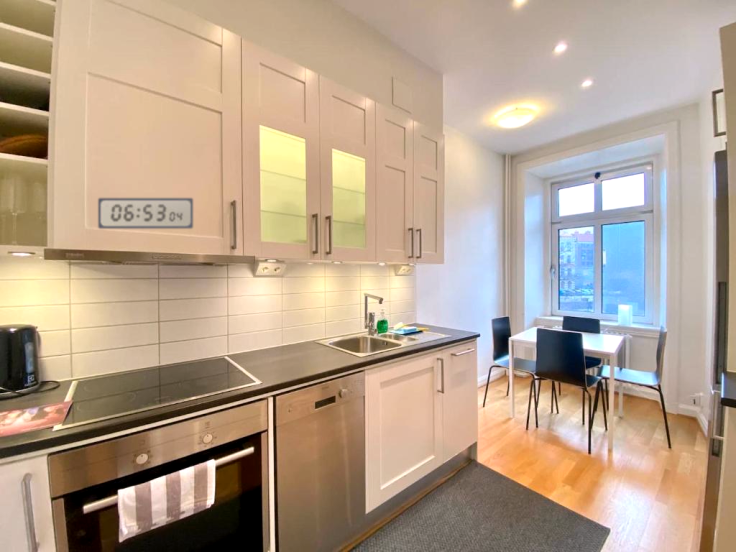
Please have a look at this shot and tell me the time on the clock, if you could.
6:53:04
